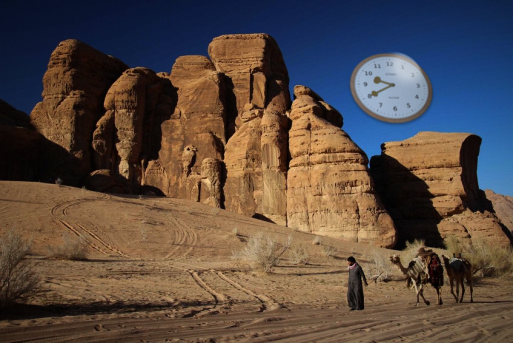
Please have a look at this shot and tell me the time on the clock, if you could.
9:40
